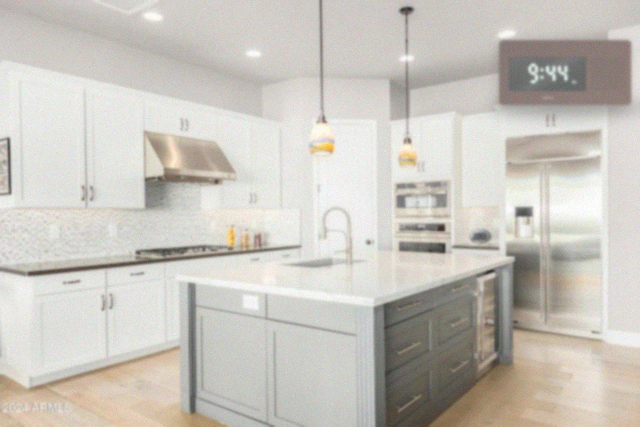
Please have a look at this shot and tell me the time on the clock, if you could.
9:44
